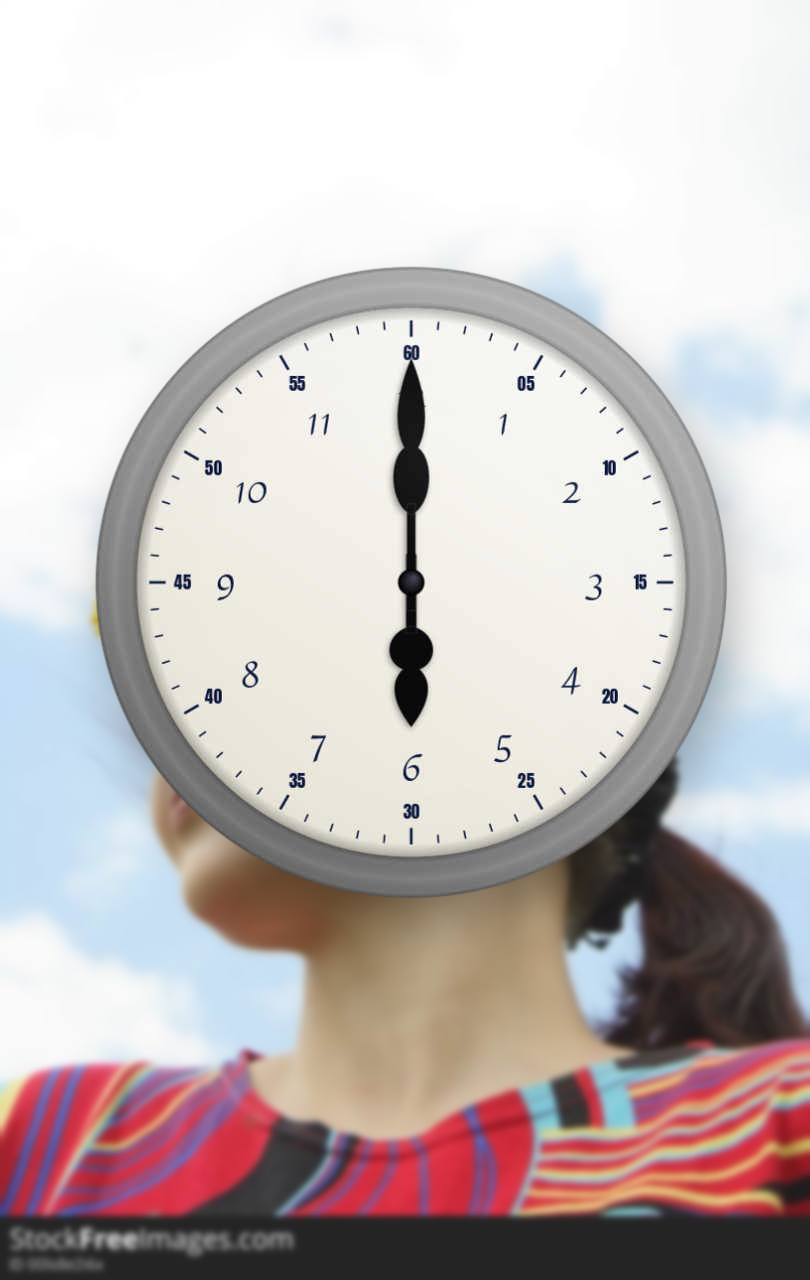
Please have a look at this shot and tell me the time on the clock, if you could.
6:00
